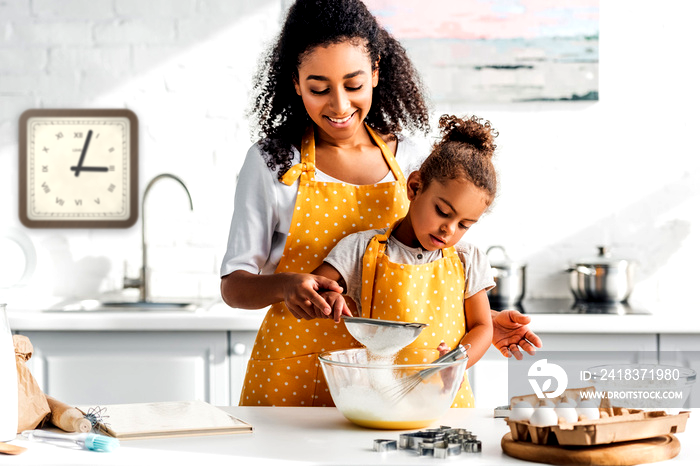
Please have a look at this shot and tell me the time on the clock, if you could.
3:03
